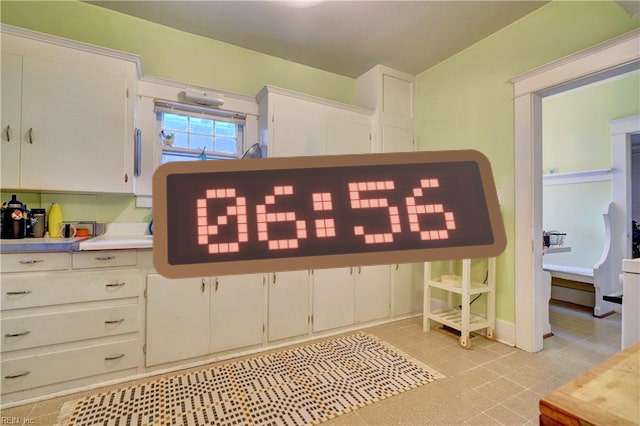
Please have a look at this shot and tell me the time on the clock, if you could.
6:56
